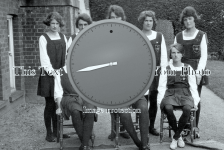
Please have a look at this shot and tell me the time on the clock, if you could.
8:43
